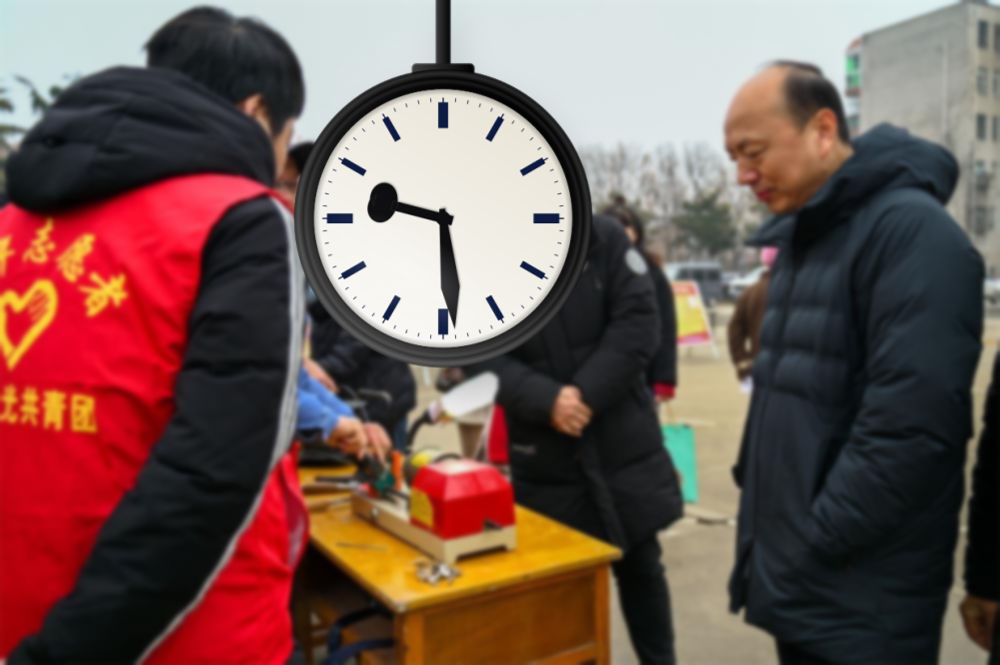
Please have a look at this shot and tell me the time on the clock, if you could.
9:29
